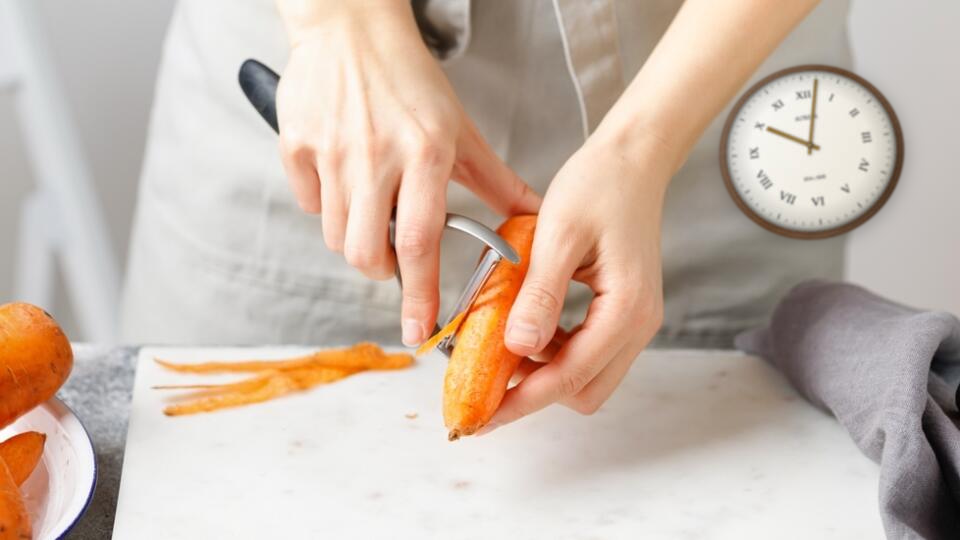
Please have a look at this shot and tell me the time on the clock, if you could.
10:02
